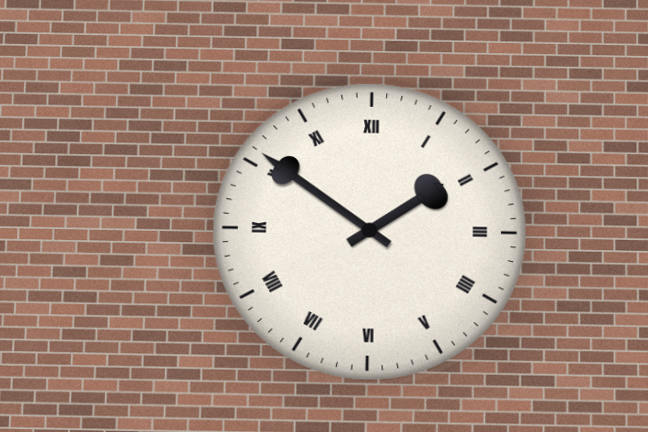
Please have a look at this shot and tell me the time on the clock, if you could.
1:51
